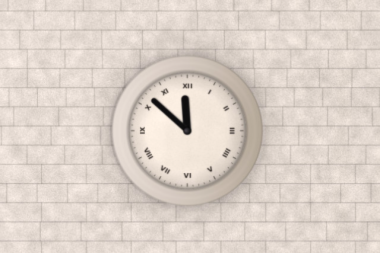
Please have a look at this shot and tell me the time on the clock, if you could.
11:52
